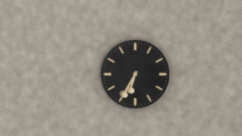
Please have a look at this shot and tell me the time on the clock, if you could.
6:35
